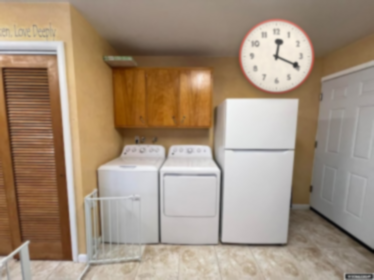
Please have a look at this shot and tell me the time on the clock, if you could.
12:19
